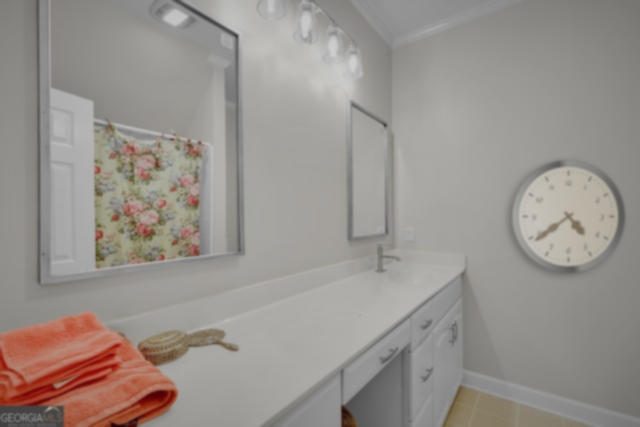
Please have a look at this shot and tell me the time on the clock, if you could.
4:39
